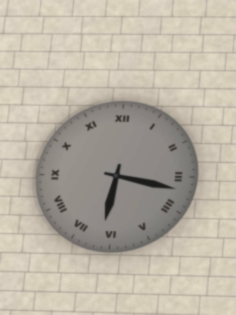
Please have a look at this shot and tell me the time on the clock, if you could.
6:17
